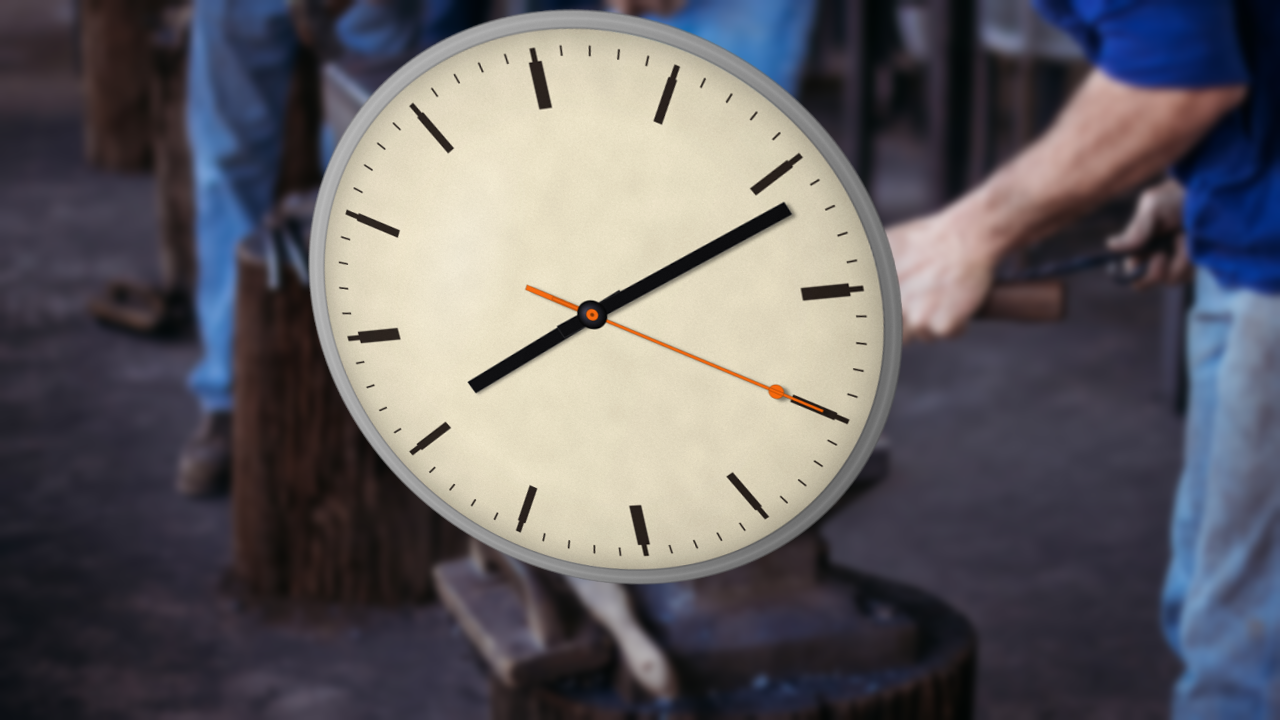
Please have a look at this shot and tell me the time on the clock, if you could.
8:11:20
